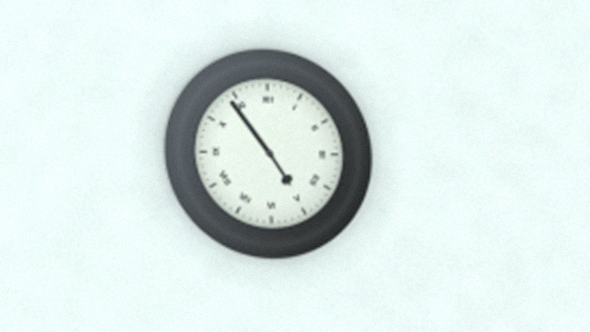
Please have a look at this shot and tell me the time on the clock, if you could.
4:54
